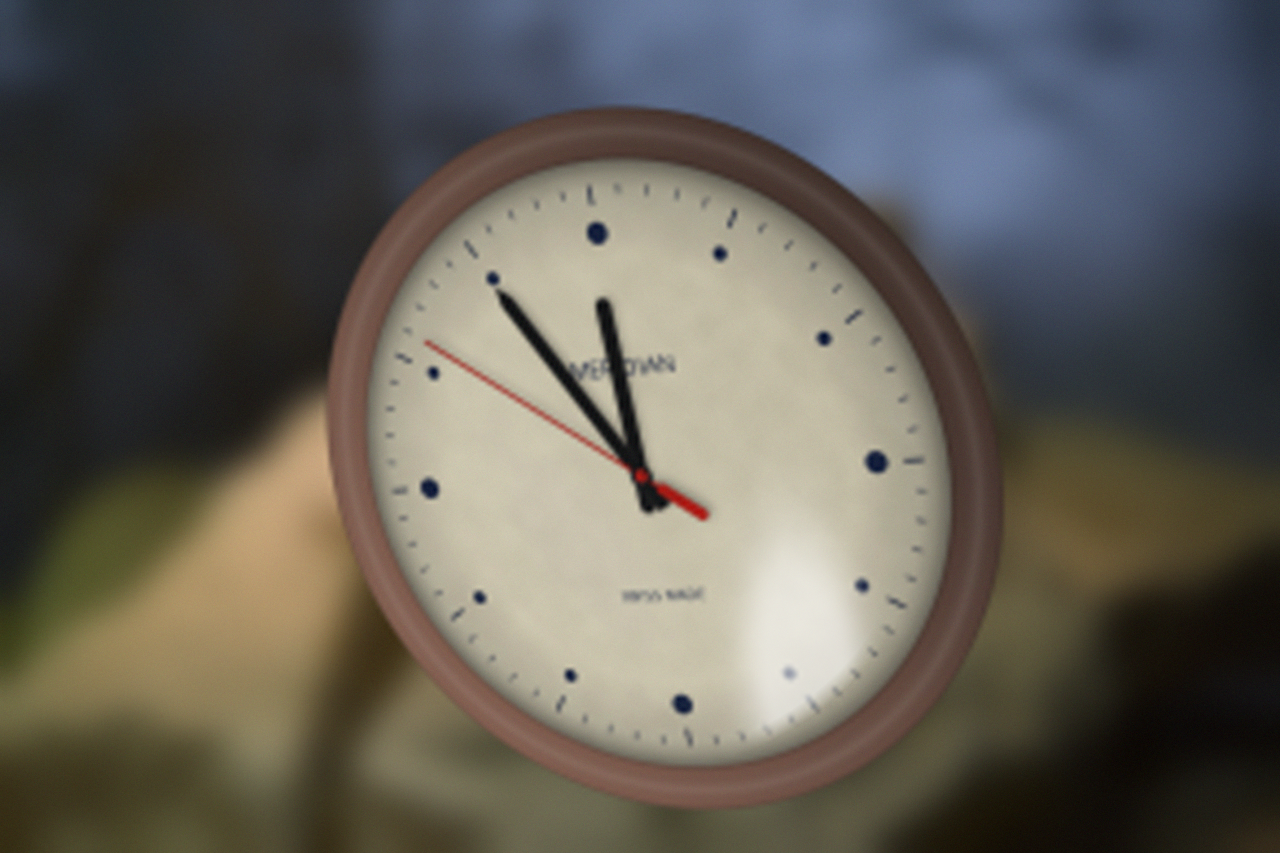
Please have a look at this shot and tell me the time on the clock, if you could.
11:54:51
